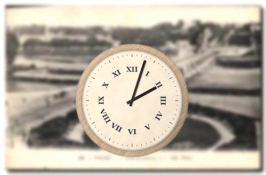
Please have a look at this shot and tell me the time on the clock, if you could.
2:03
